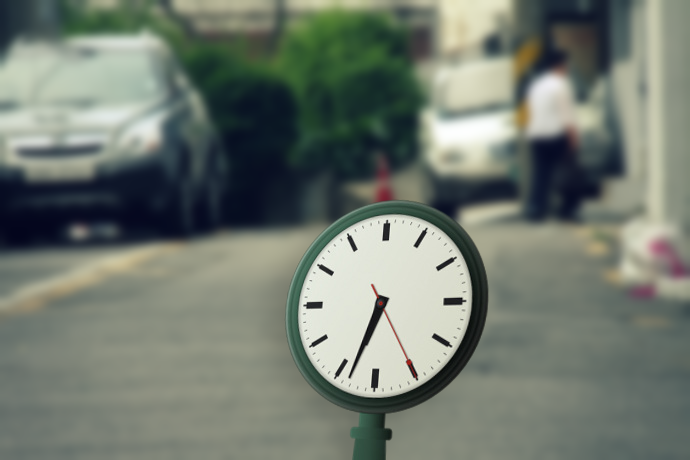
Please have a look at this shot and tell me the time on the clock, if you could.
6:33:25
